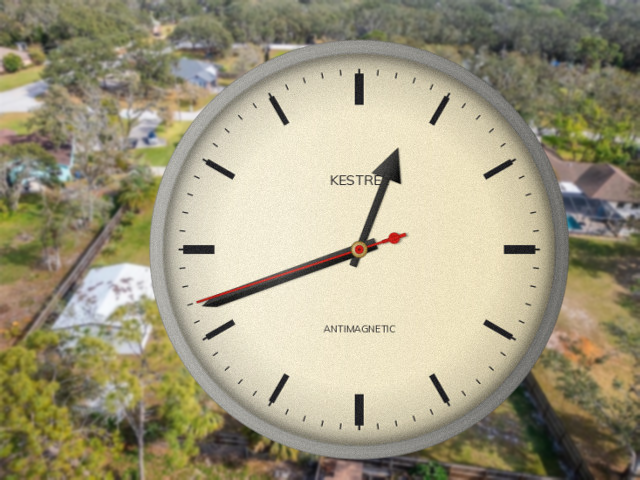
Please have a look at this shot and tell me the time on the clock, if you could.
12:41:42
